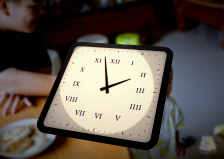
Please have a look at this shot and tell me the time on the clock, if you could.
1:57
